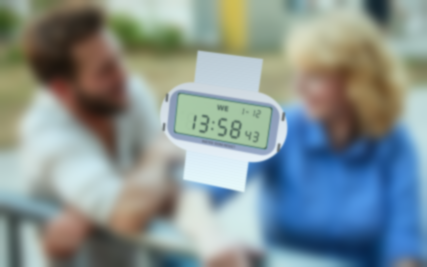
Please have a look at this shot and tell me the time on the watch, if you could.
13:58
